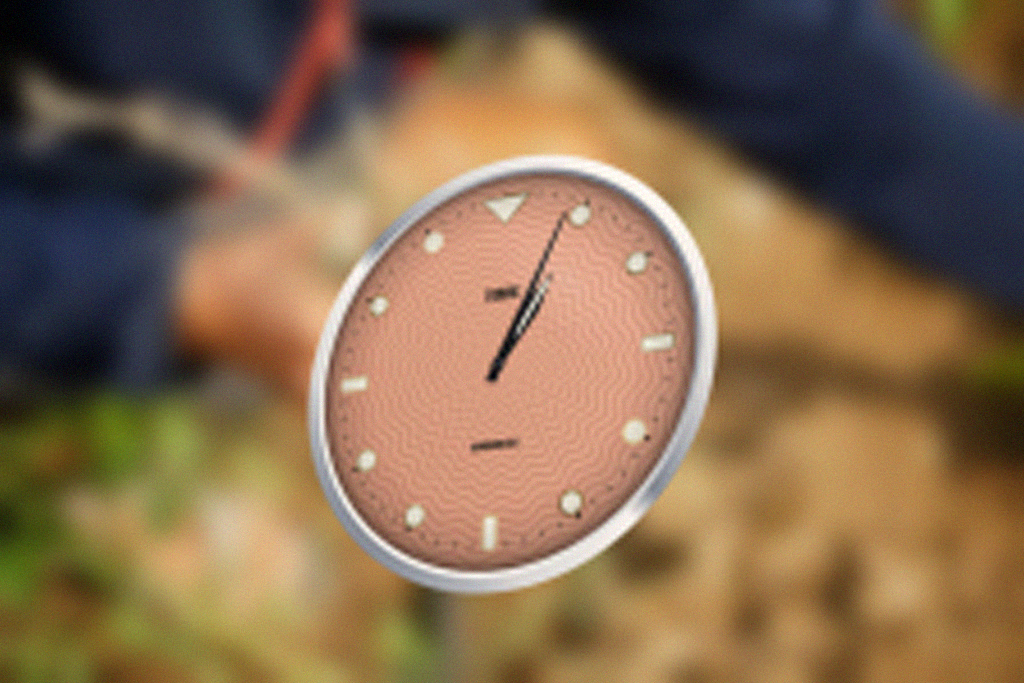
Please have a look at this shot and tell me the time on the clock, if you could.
1:04
